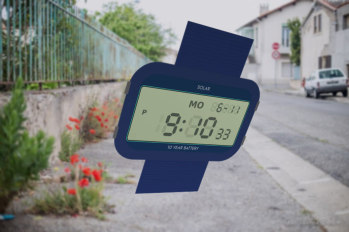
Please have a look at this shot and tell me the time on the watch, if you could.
9:10:33
